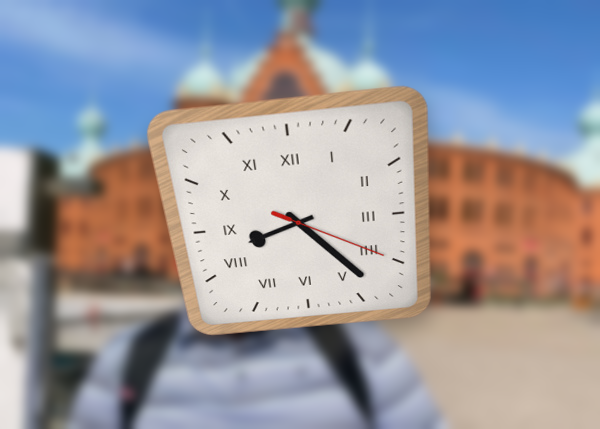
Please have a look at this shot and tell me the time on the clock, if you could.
8:23:20
